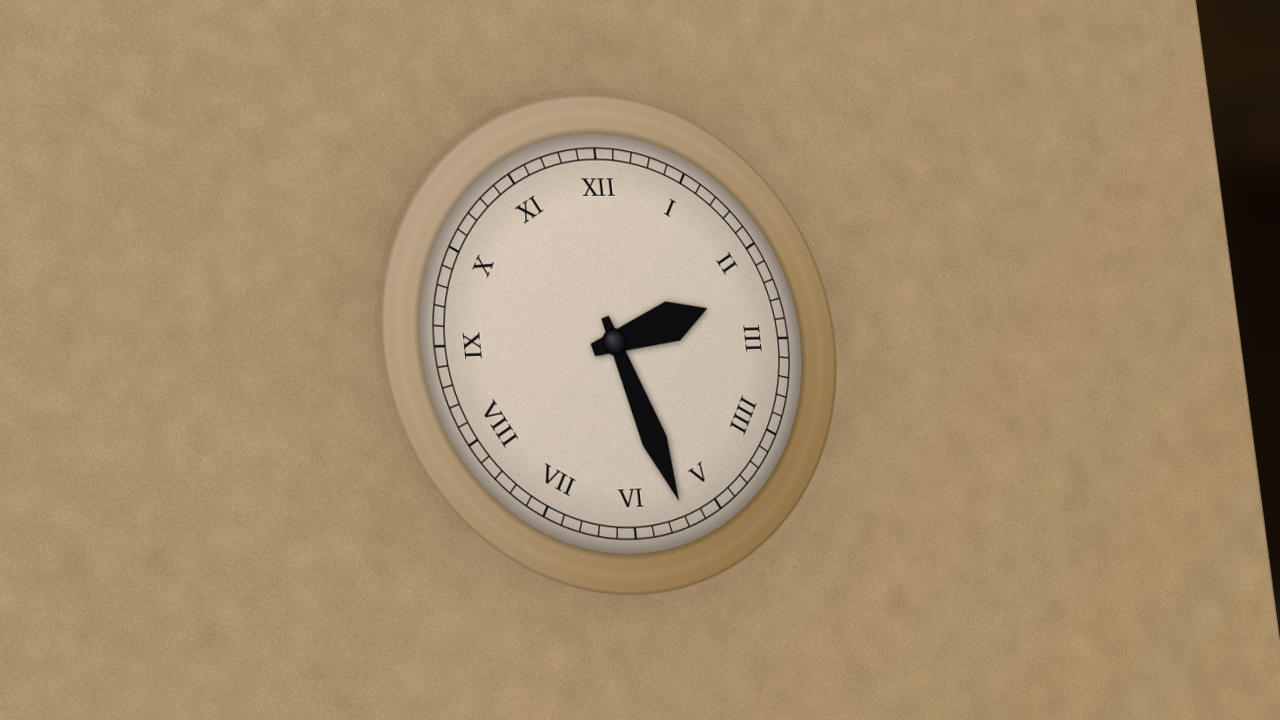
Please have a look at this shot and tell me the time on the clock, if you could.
2:27
